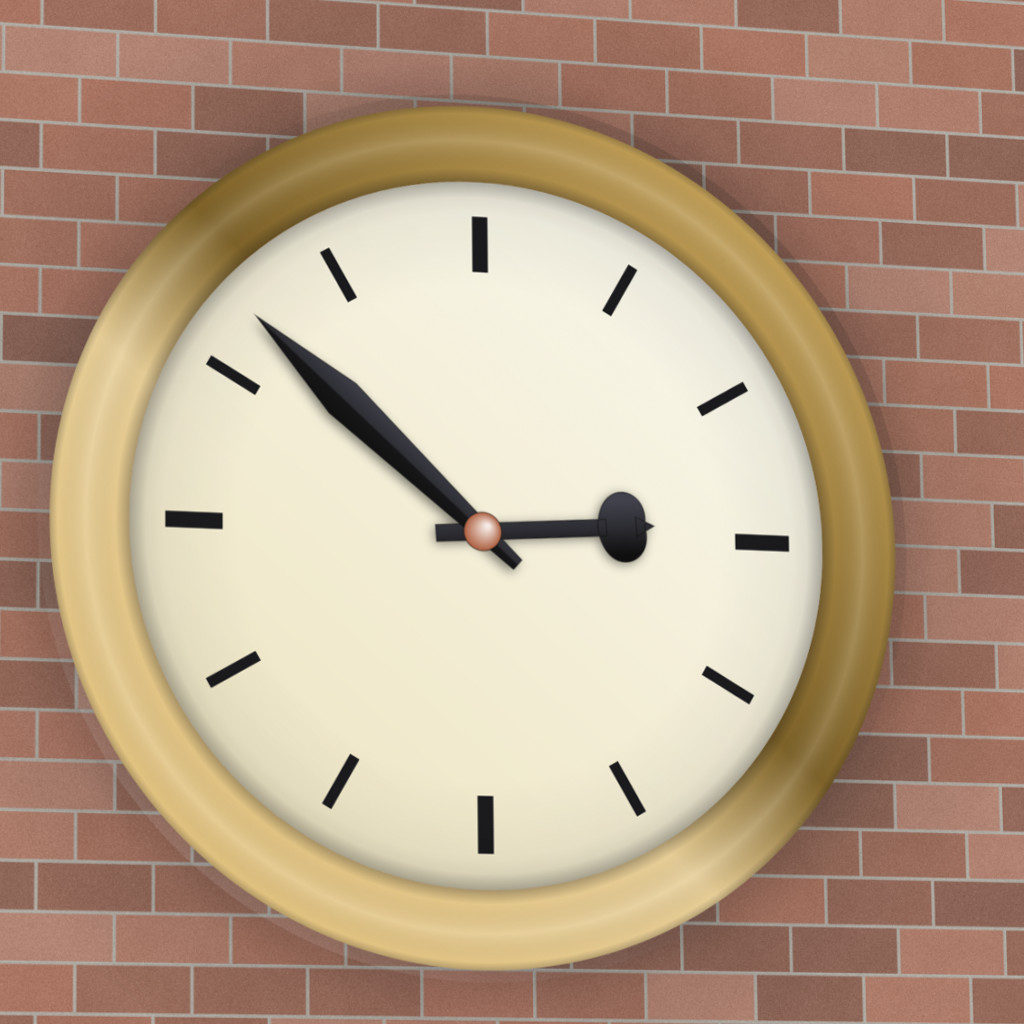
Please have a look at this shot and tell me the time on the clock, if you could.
2:52
